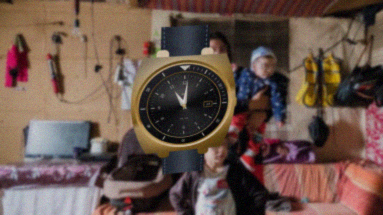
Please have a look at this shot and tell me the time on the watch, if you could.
11:01
